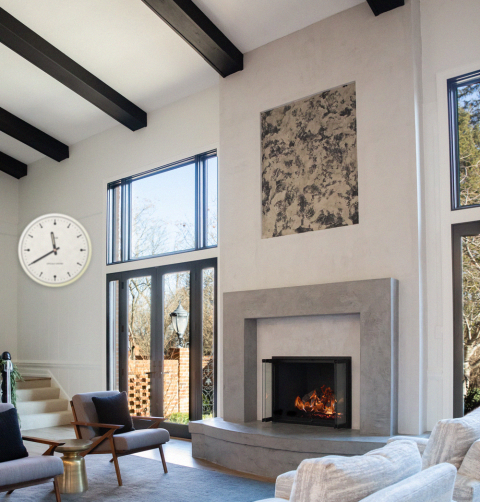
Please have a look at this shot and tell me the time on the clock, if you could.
11:40
